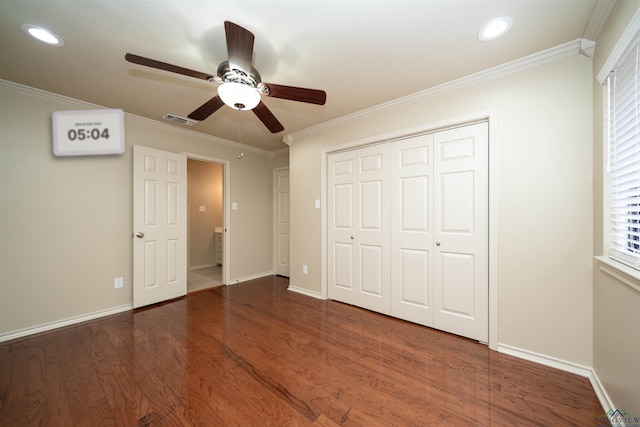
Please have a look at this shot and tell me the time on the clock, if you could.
5:04
